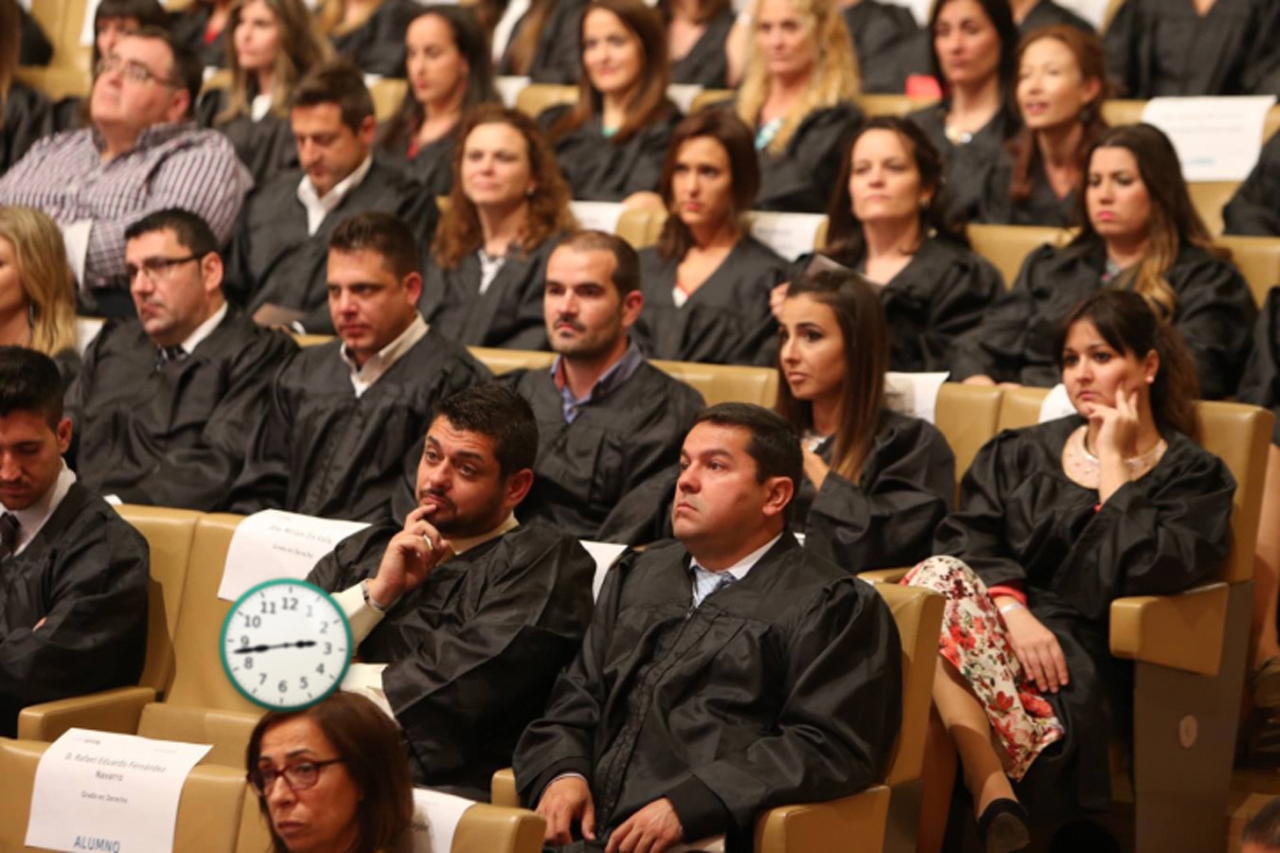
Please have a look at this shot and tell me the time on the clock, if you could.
2:43
